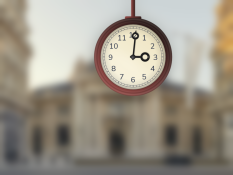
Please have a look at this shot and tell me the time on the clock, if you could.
3:01
